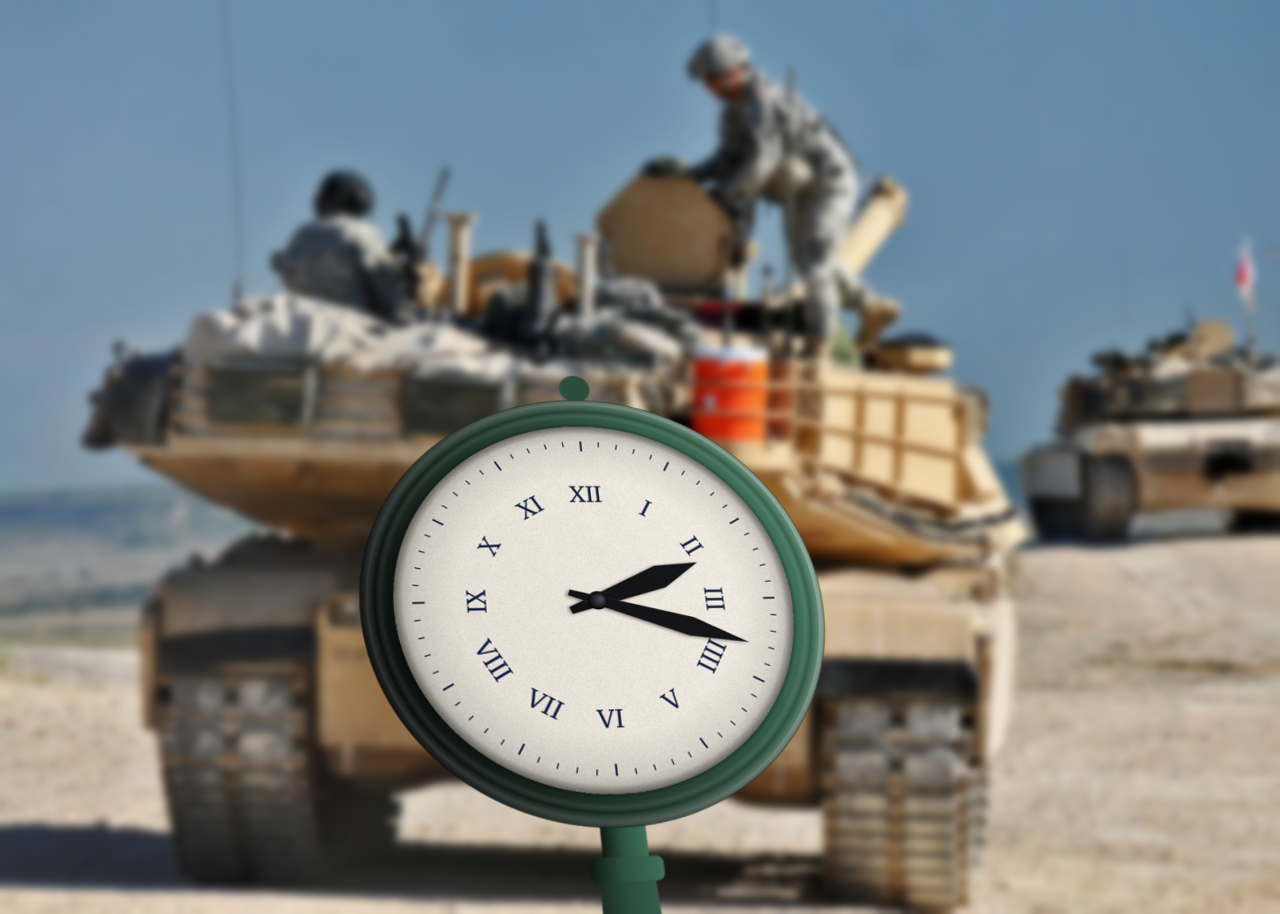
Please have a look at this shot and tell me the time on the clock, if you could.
2:18
